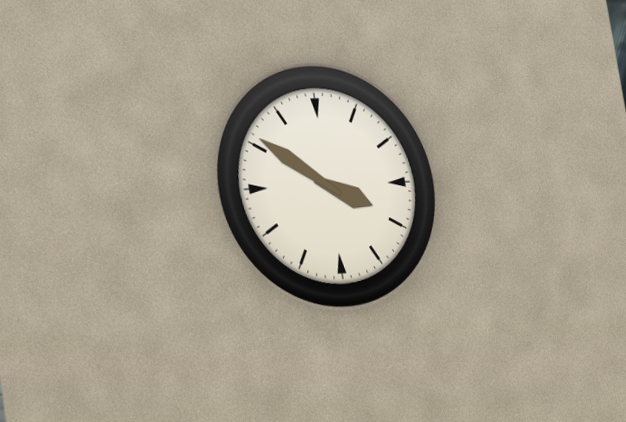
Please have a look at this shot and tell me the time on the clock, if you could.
3:51
